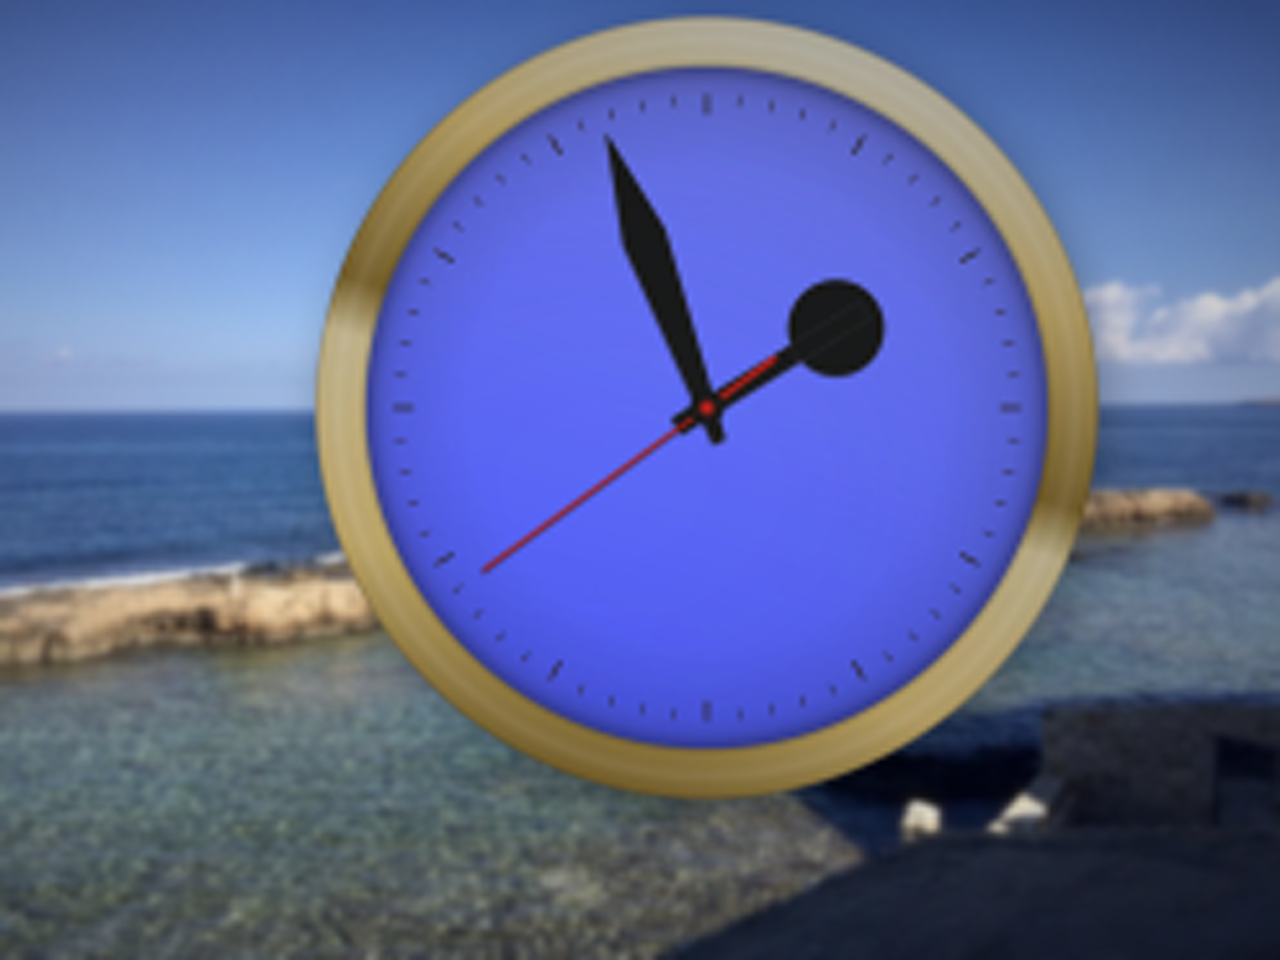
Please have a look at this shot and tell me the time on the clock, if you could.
1:56:39
